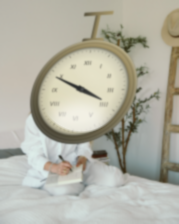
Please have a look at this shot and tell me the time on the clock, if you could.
3:49
